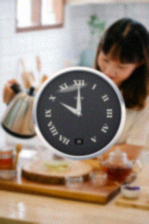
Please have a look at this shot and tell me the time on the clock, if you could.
10:00
